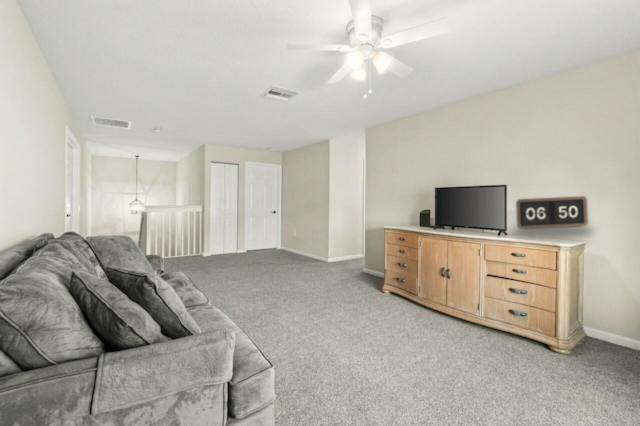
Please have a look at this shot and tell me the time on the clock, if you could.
6:50
